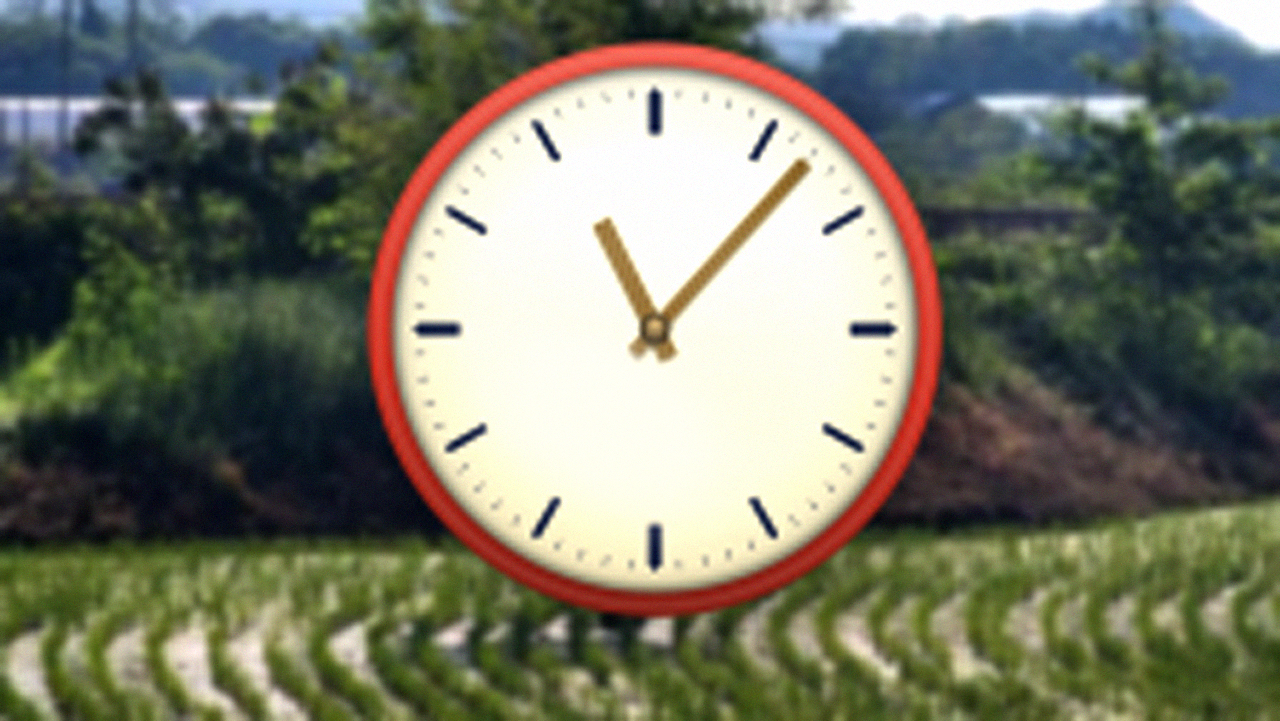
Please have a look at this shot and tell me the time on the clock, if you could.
11:07
